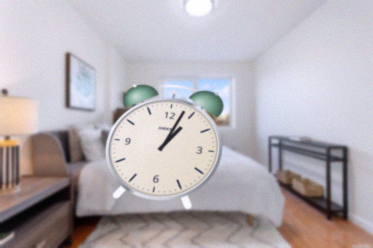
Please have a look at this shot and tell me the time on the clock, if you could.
1:03
